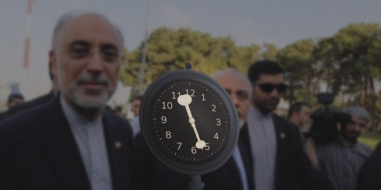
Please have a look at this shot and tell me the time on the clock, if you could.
11:27
